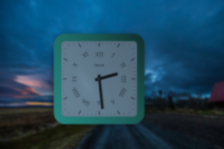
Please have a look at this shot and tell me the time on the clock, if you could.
2:29
